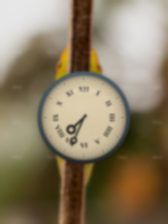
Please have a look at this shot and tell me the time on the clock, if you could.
7:34
